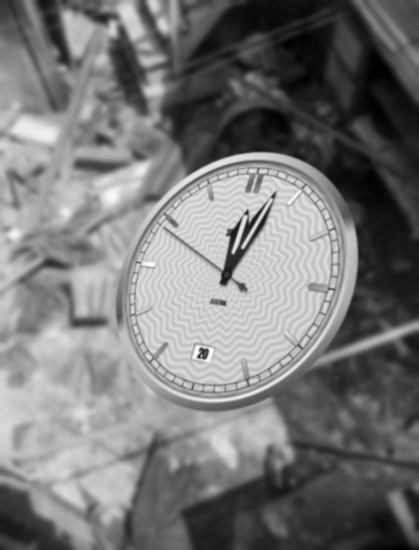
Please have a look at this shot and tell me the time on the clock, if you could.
12:02:49
